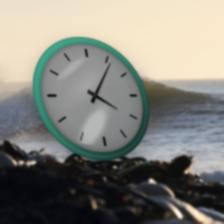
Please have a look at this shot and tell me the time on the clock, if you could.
4:06
